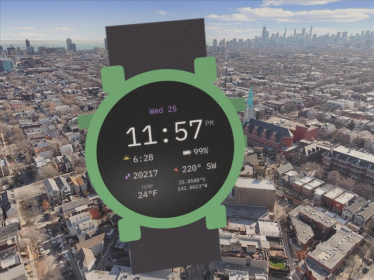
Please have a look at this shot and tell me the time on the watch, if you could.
11:57
